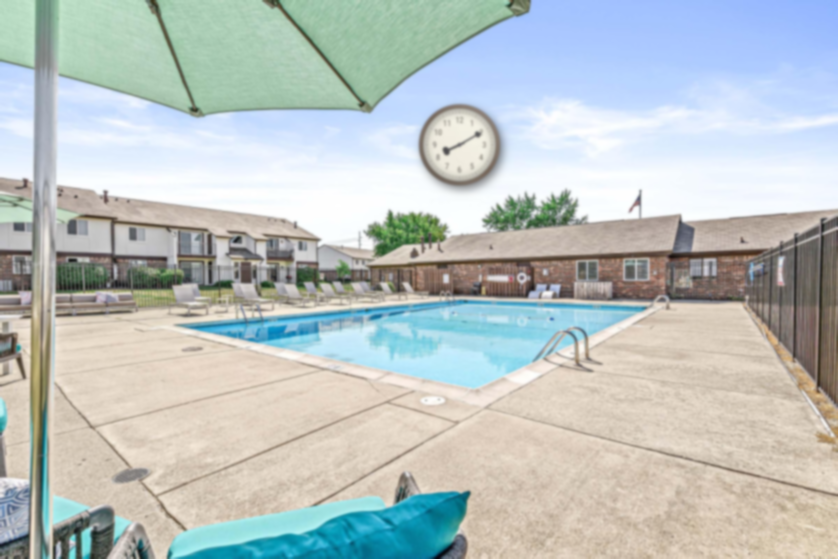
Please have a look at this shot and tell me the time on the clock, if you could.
8:10
